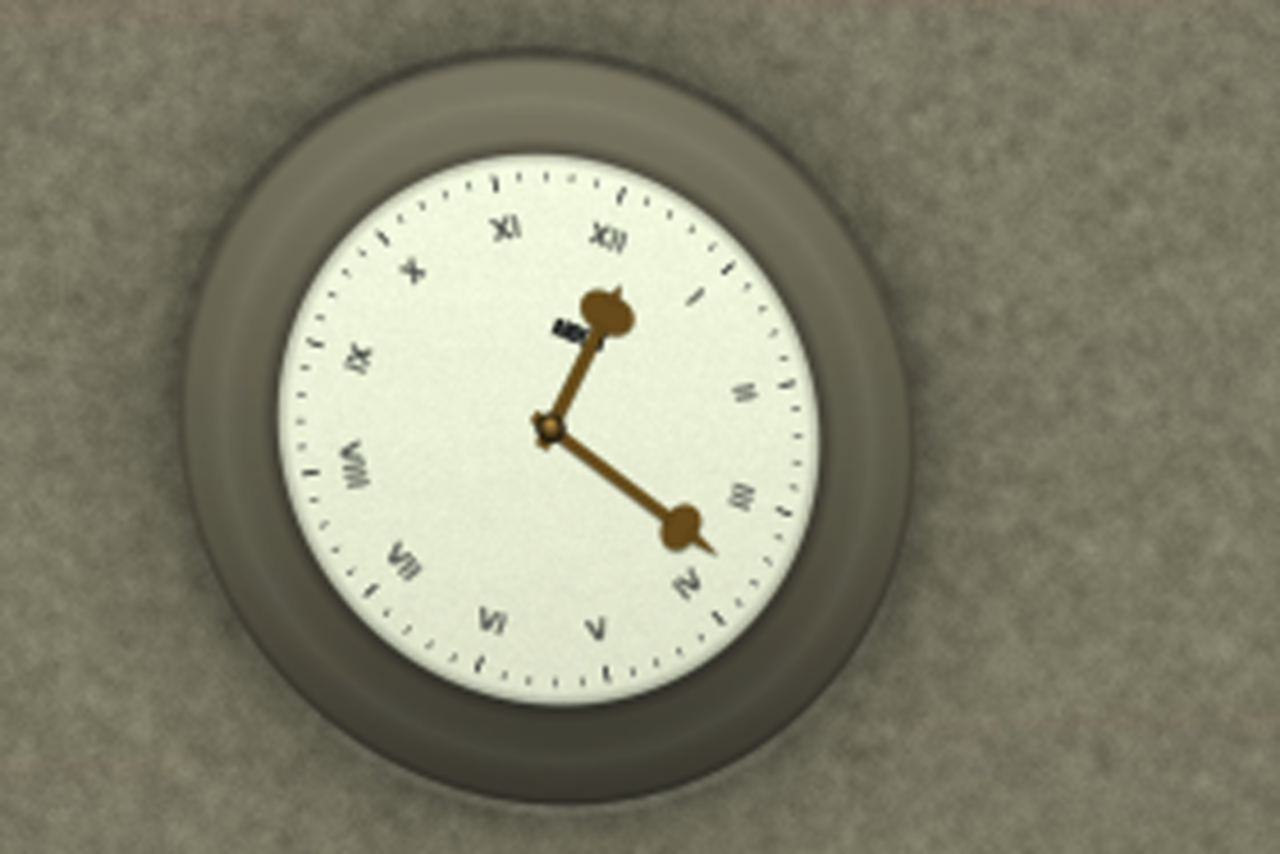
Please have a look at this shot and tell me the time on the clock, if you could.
12:18
